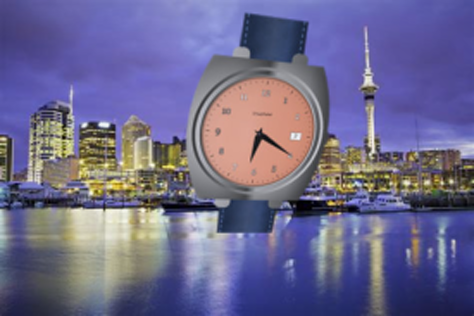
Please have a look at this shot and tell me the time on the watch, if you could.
6:20
